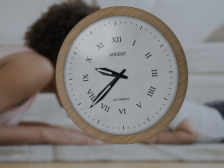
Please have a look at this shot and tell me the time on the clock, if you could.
9:38
